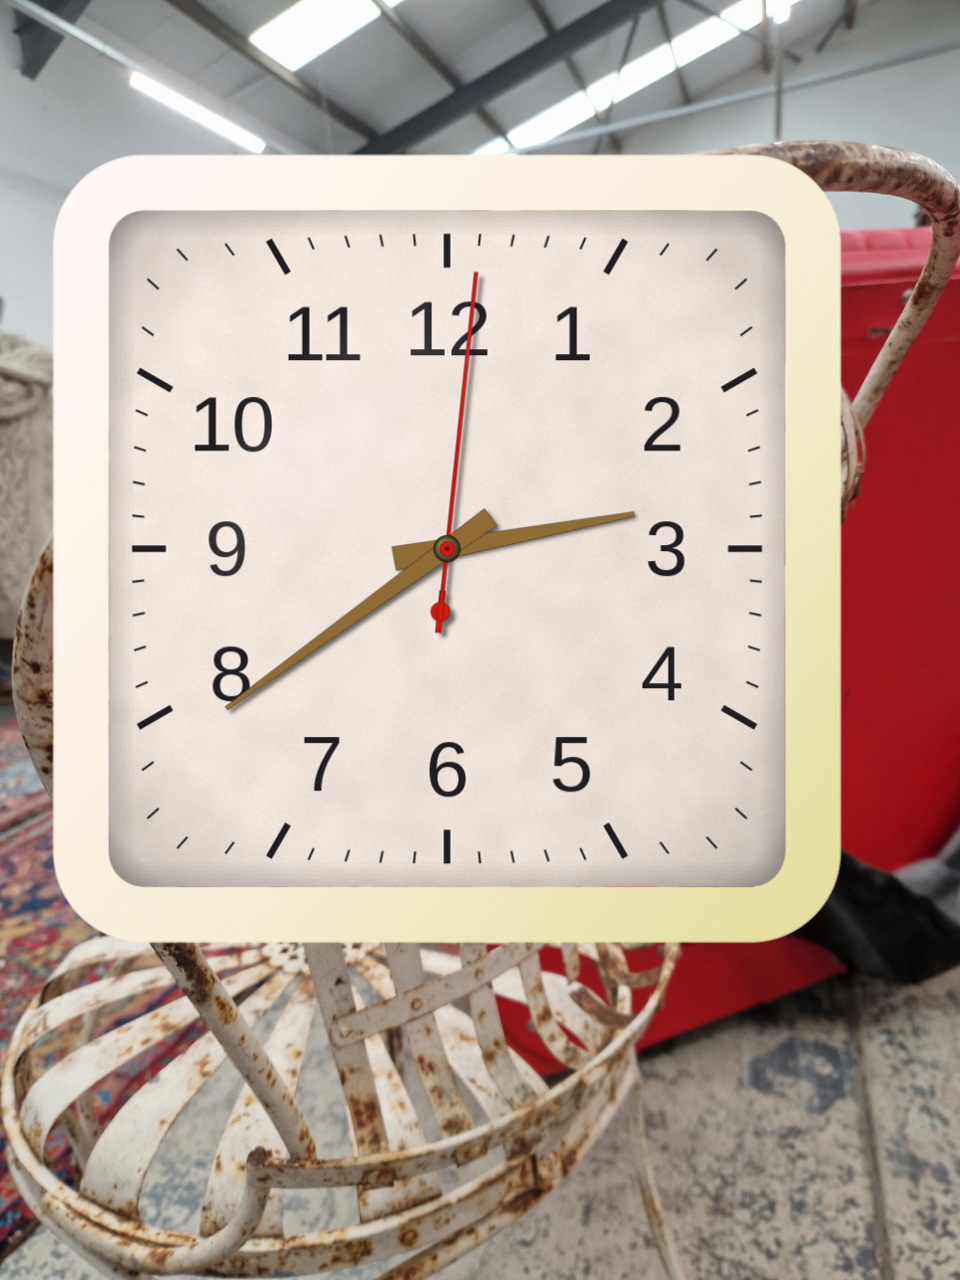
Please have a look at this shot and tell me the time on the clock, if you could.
2:39:01
